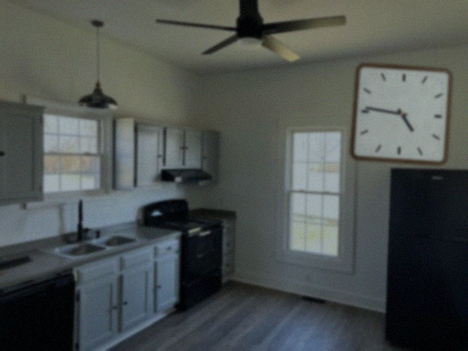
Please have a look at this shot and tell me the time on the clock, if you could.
4:46
